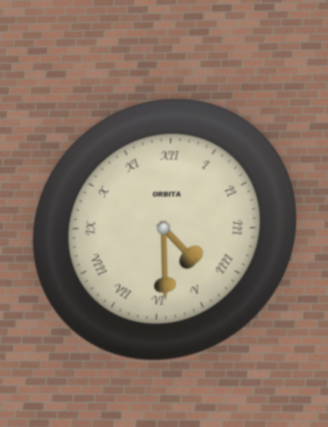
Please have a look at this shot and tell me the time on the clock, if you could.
4:29
